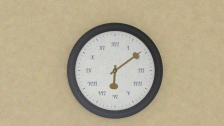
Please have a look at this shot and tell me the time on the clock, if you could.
6:09
